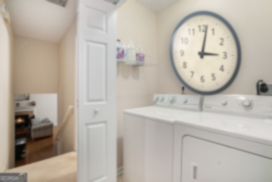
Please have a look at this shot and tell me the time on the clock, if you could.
3:02
